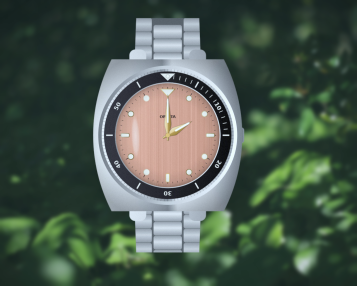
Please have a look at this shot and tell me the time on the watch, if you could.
2:00
